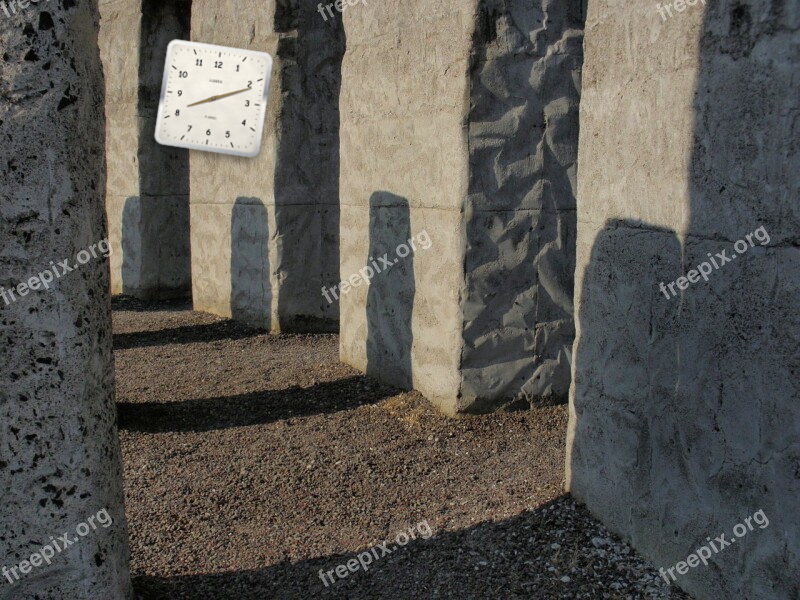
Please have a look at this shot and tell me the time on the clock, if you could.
8:11
